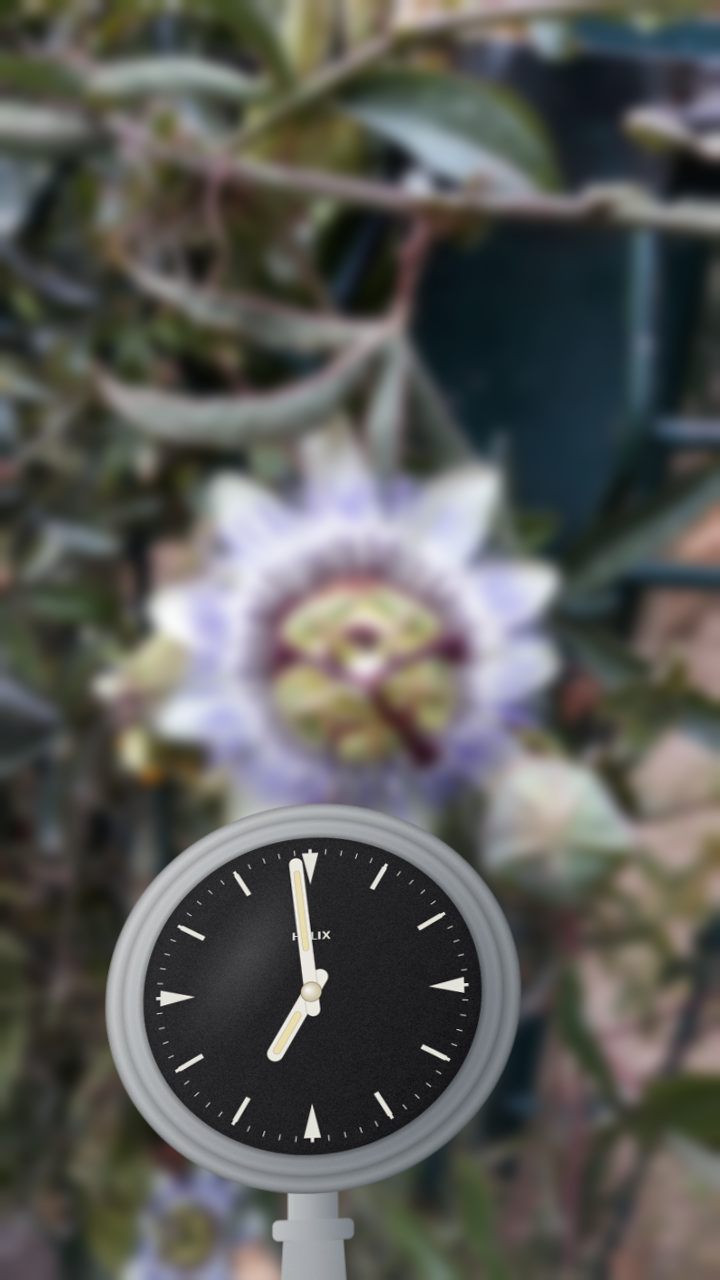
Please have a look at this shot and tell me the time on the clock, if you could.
6:59
